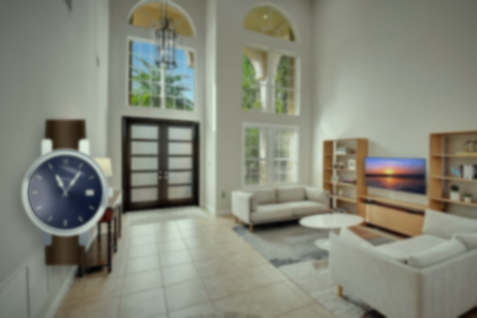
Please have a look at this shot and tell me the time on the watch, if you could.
11:06
